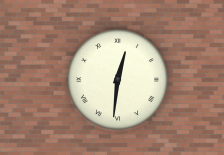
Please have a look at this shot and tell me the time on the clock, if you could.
12:31
